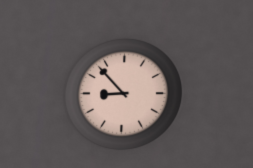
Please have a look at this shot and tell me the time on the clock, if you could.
8:53
